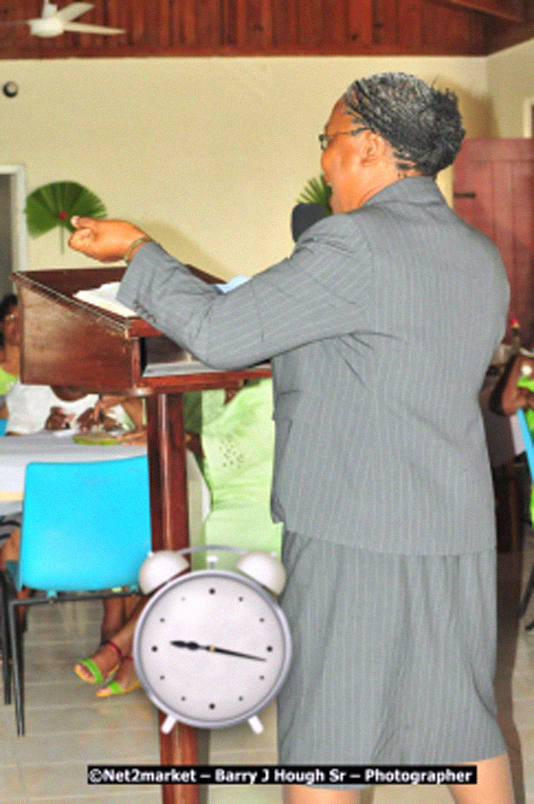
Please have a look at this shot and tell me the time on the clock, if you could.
9:17
